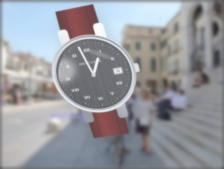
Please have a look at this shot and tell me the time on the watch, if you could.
12:58
